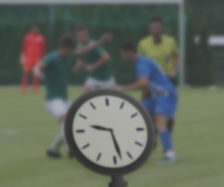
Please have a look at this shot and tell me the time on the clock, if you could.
9:28
